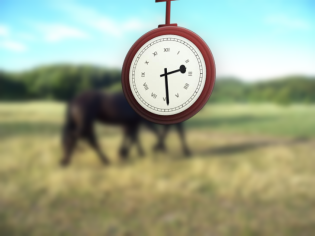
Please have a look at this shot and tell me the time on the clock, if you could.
2:29
